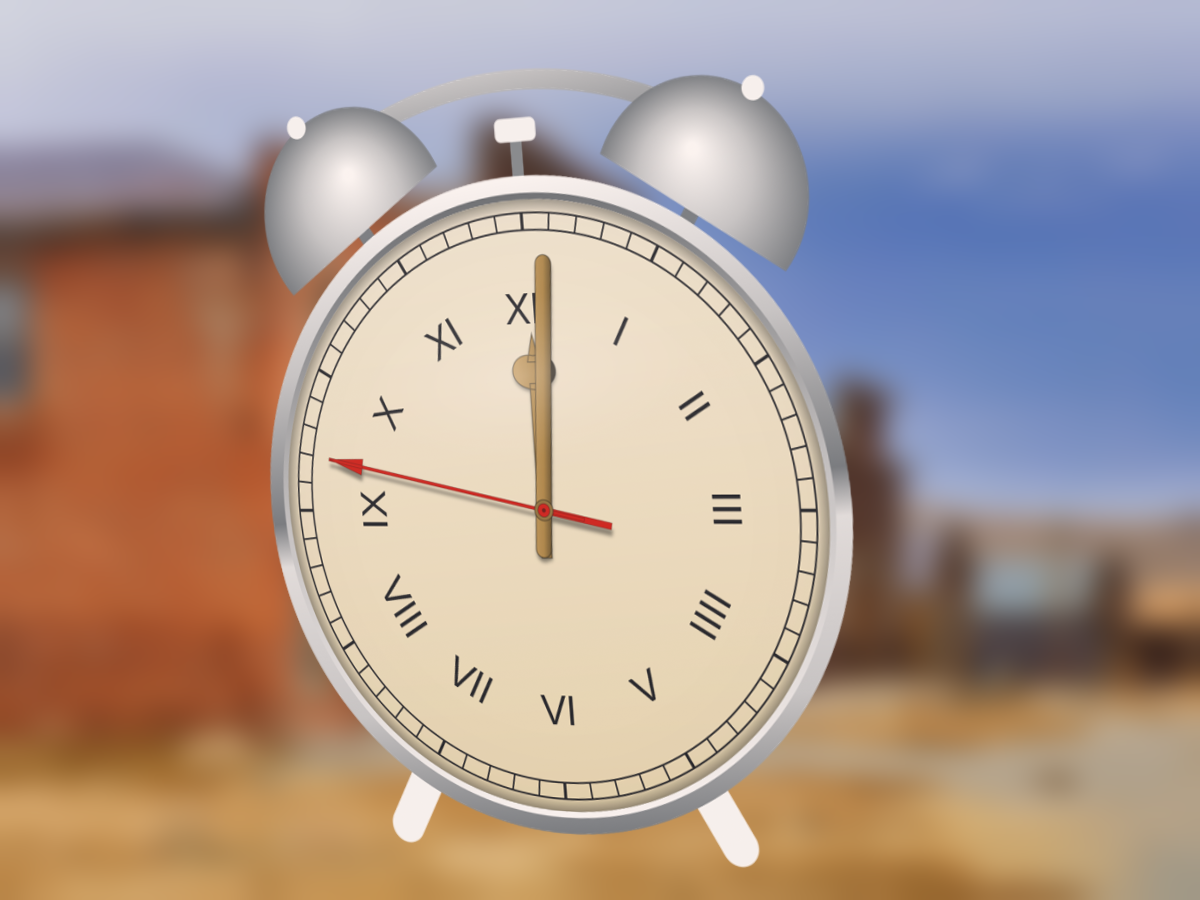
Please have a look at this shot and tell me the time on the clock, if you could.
12:00:47
